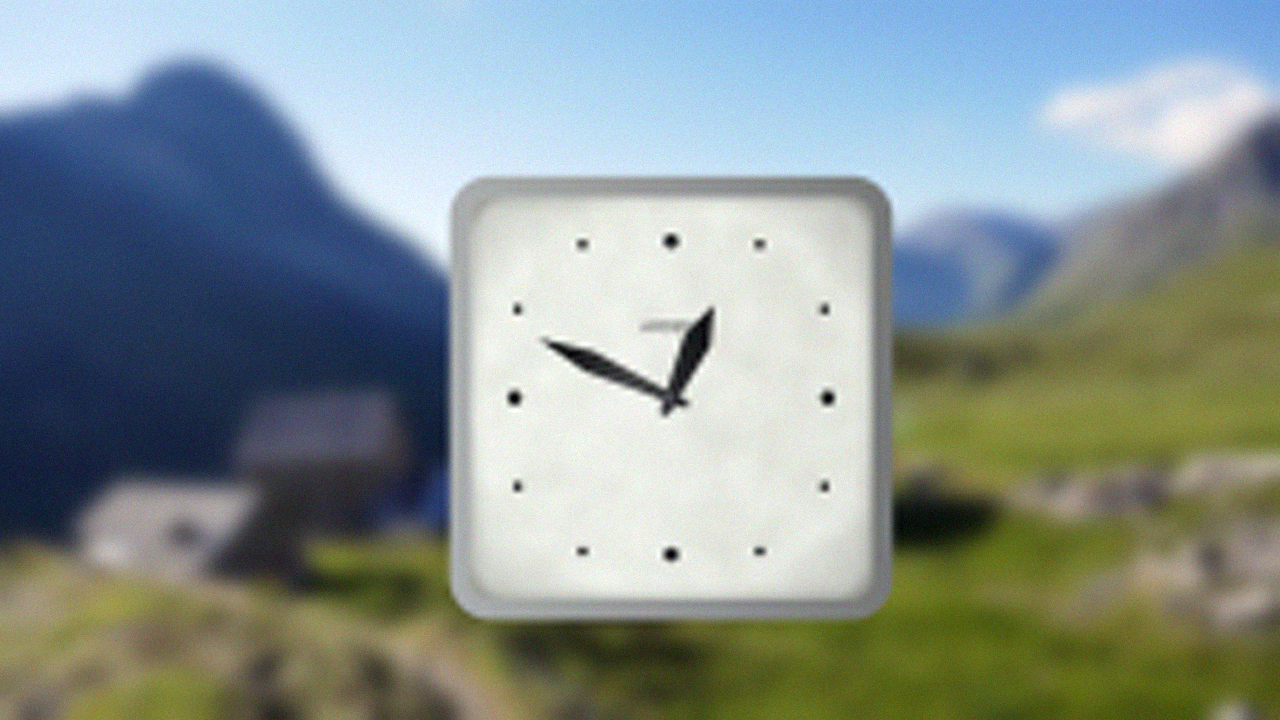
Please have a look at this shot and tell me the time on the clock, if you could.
12:49
